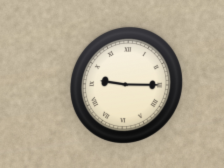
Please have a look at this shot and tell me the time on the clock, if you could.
9:15
